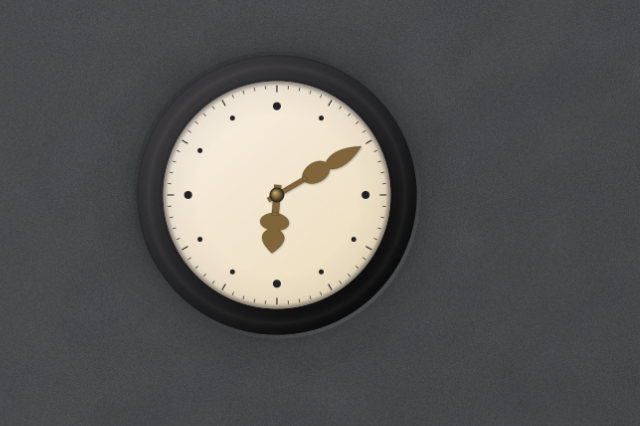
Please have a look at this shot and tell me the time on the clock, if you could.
6:10
